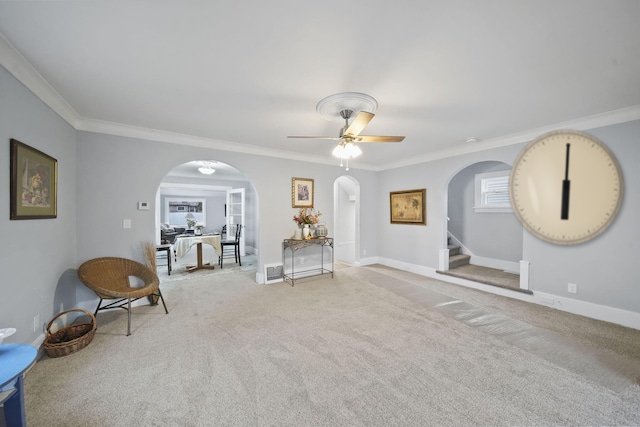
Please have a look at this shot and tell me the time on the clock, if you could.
6:00
